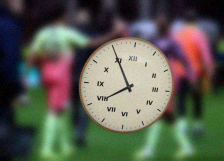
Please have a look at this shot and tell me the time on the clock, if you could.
7:55
